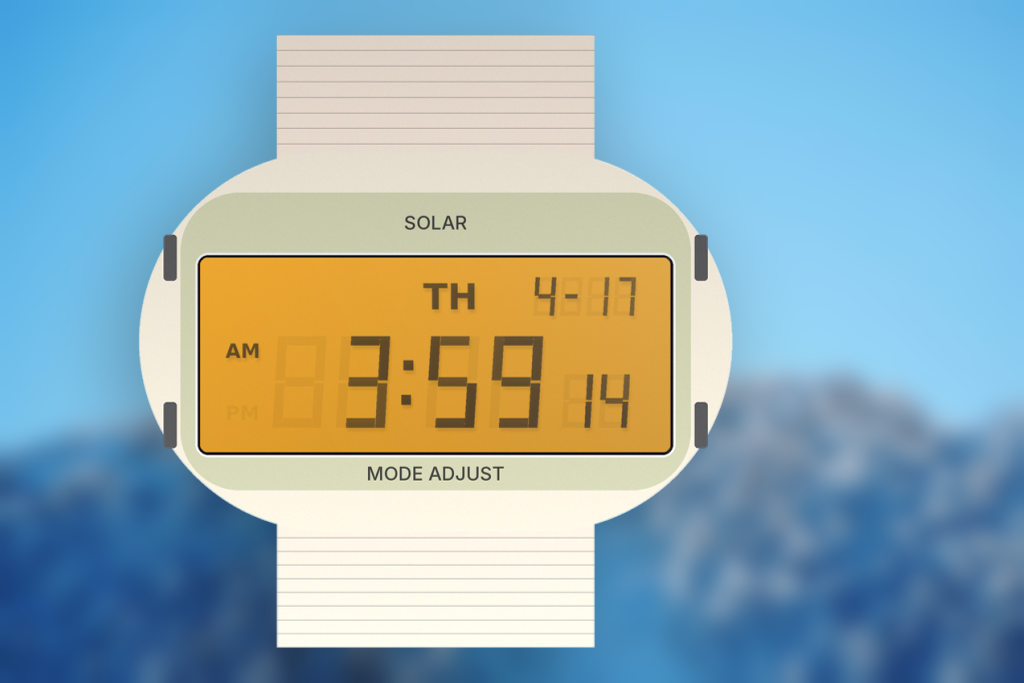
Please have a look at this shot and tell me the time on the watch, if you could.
3:59:14
